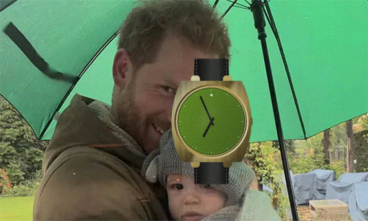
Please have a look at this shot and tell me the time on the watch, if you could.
6:56
